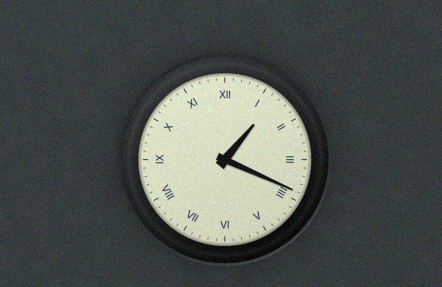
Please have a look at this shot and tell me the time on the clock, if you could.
1:19
